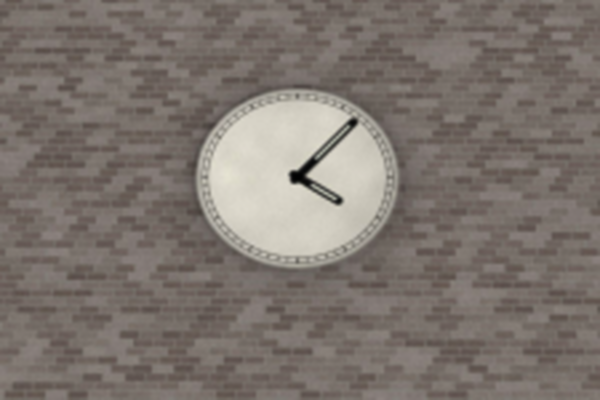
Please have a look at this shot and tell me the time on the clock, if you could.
4:07
